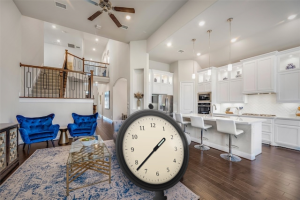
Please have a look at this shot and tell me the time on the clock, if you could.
1:38
